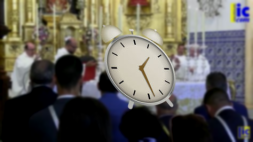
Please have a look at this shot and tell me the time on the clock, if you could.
1:28
